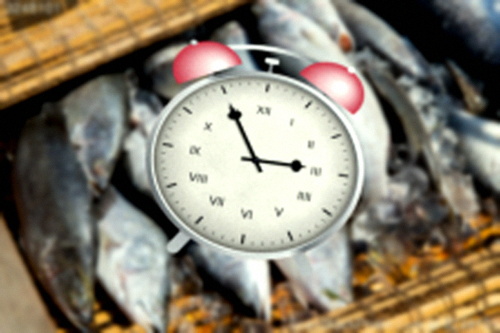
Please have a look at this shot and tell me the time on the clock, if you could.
2:55
